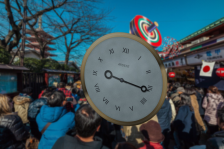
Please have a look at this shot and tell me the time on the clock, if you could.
9:16
